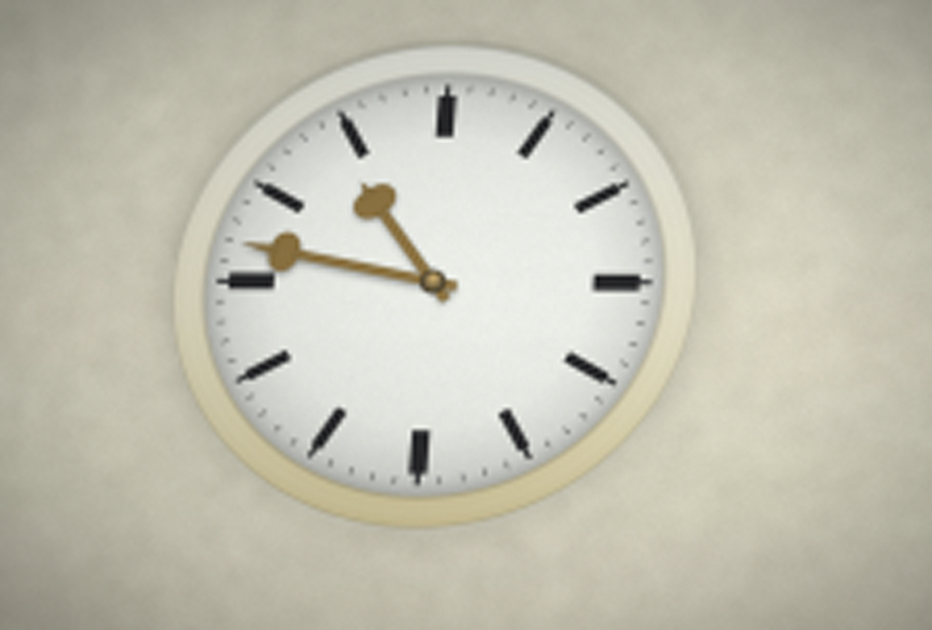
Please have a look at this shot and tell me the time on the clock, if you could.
10:47
